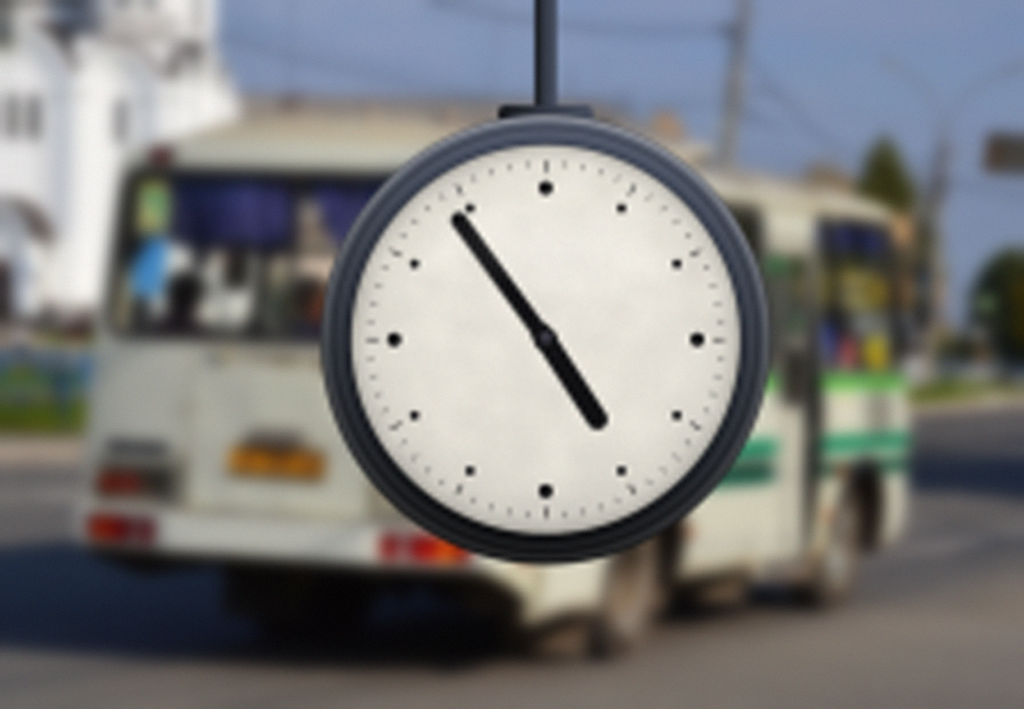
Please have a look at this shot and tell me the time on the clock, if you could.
4:54
